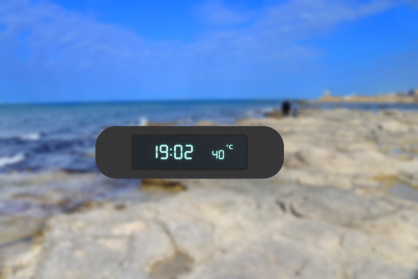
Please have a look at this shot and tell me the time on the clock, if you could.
19:02
